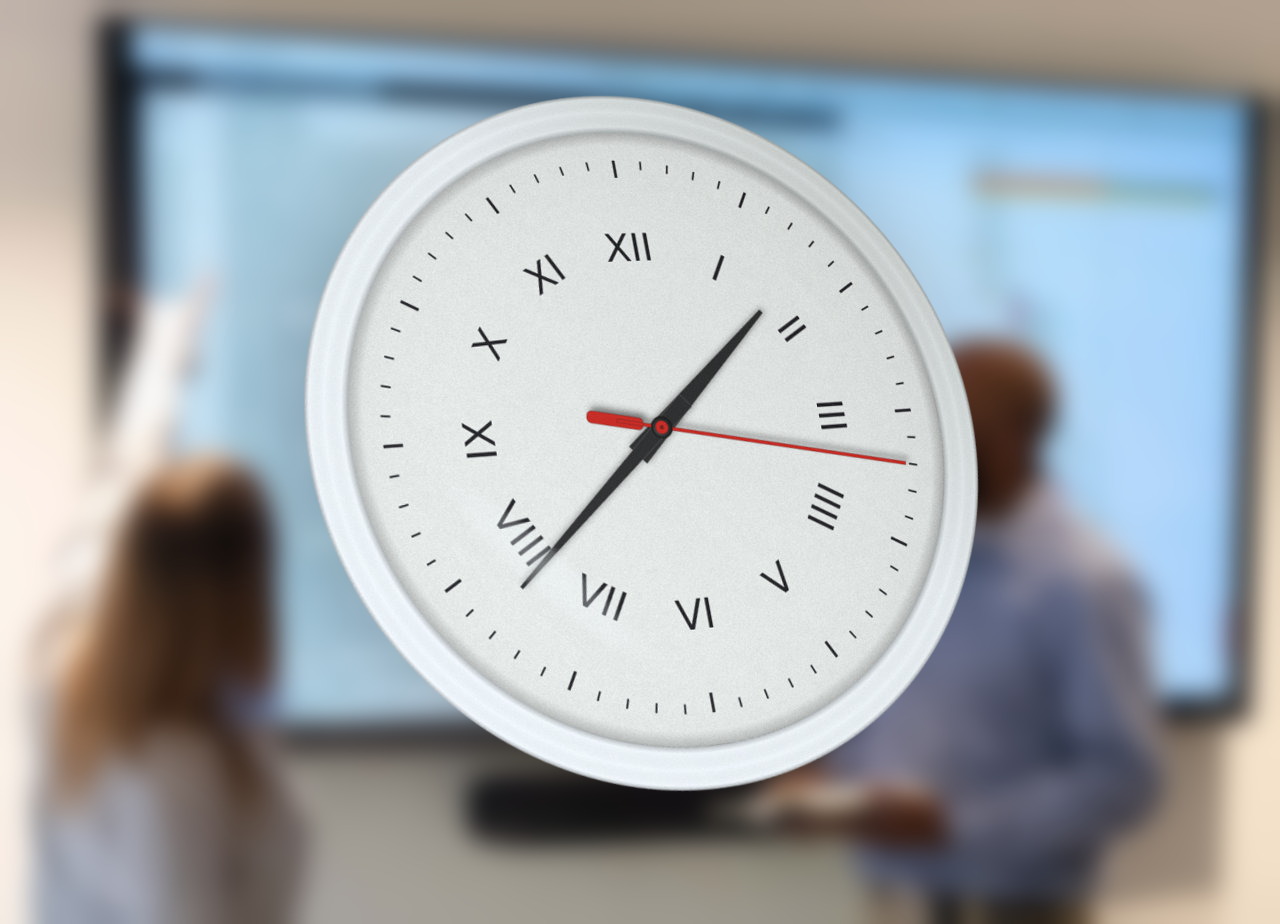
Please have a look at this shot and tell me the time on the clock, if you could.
1:38:17
